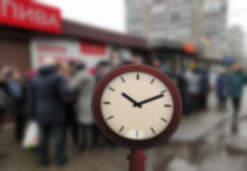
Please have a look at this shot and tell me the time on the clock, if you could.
10:11
